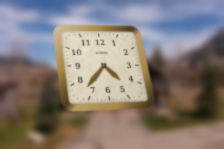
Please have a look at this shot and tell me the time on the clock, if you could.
4:37
